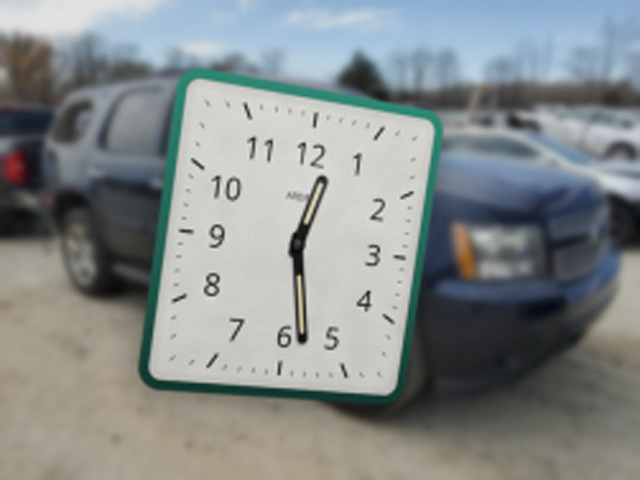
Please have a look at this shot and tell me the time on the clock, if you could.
12:28
